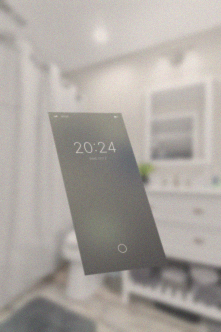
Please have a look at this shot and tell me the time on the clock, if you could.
20:24
